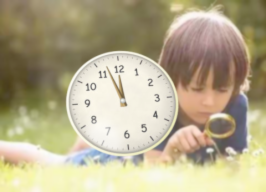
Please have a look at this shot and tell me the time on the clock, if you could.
11:57
